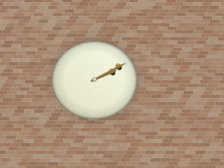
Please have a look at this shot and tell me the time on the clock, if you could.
2:10
